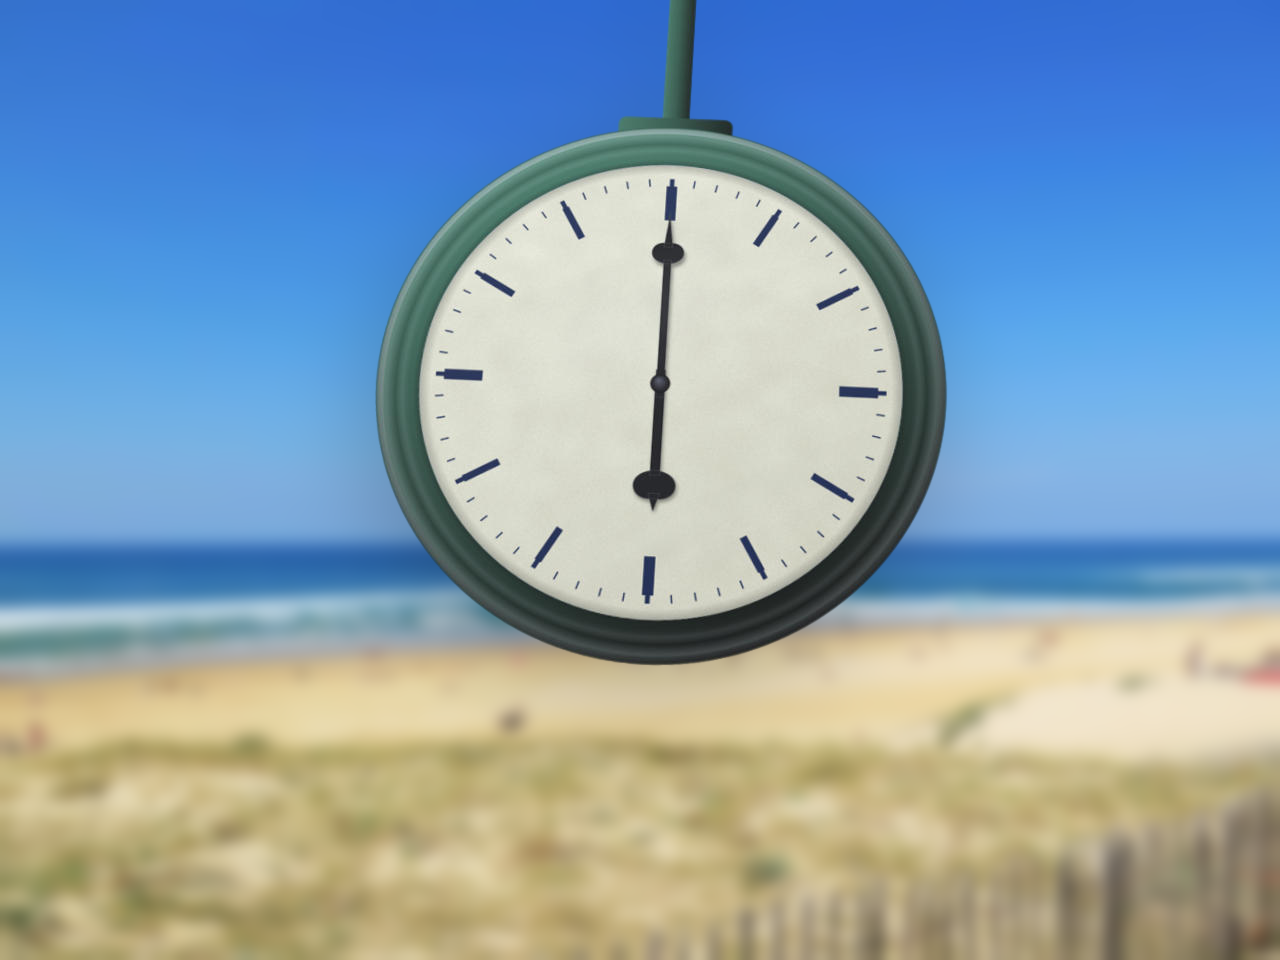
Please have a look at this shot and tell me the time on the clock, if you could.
6:00
